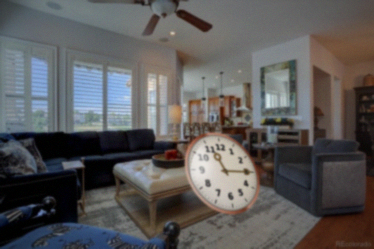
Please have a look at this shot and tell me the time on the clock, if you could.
11:15
